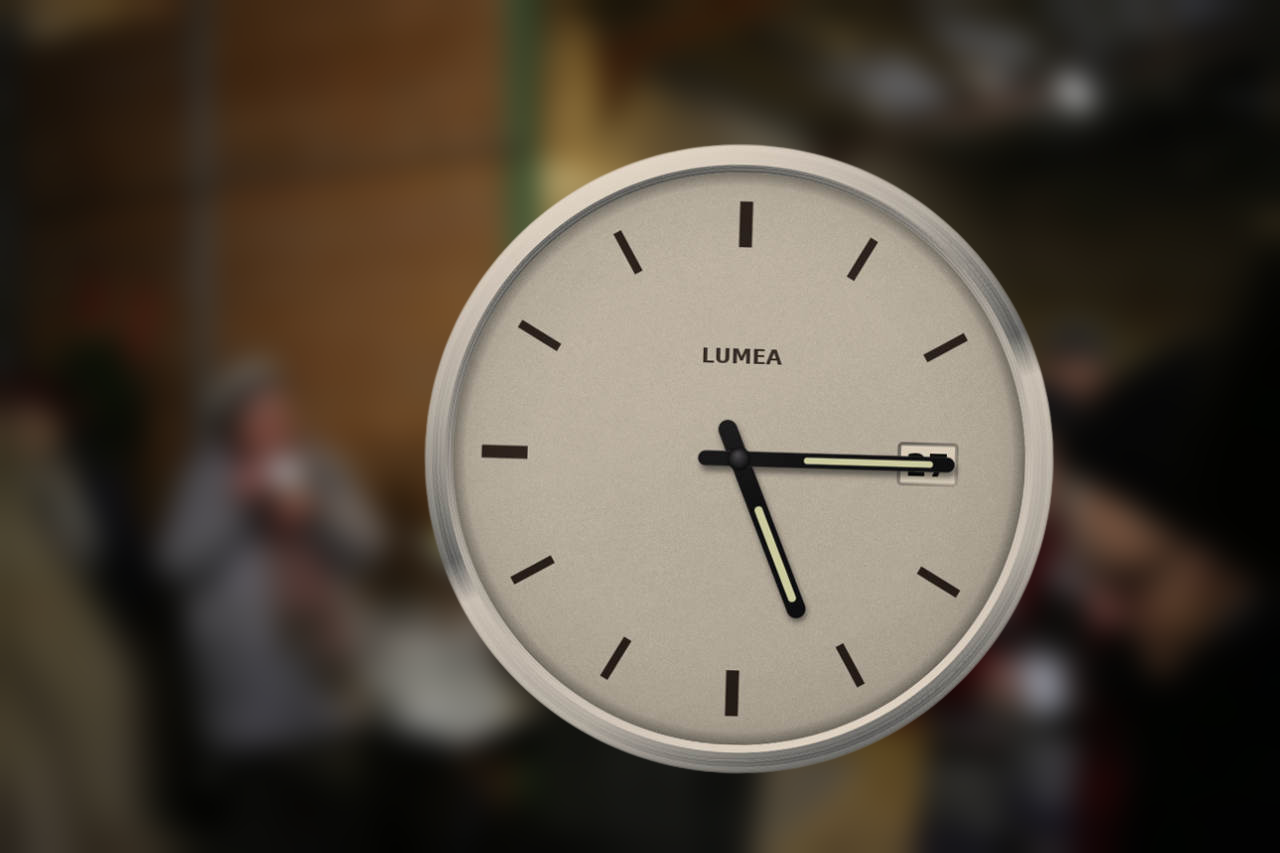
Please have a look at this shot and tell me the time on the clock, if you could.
5:15
